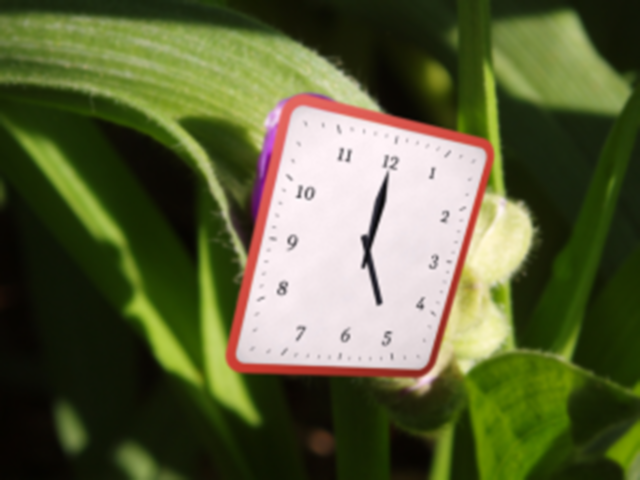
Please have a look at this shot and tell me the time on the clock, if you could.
5:00
